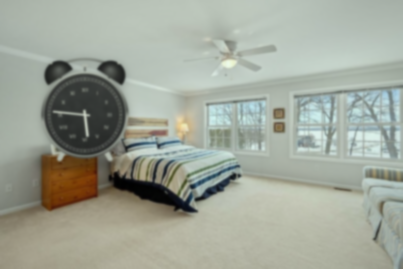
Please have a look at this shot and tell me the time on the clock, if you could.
5:46
